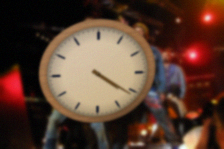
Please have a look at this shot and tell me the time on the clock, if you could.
4:21
